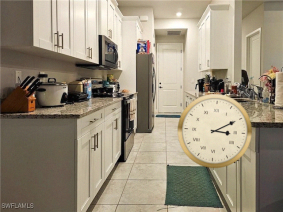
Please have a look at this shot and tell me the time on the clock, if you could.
3:10
